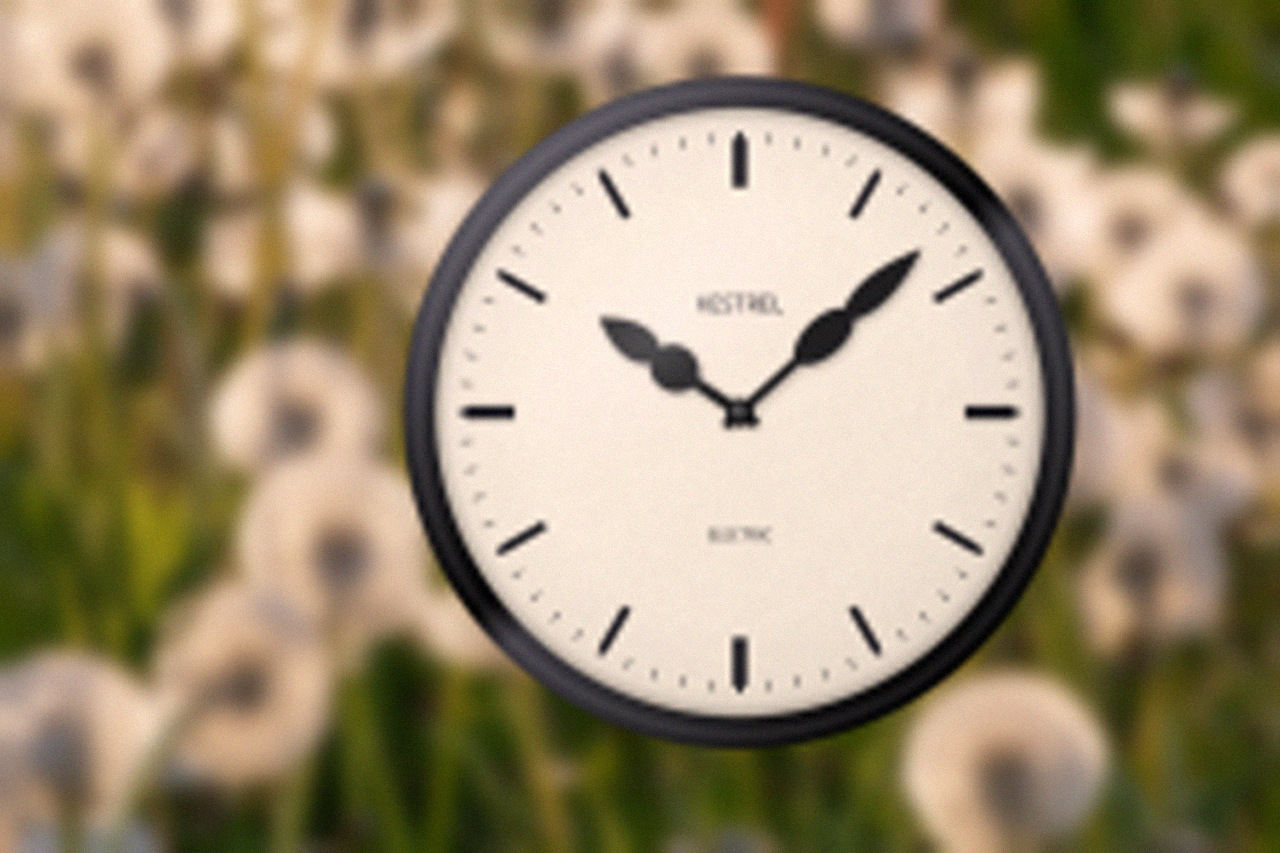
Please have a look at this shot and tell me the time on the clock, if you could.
10:08
